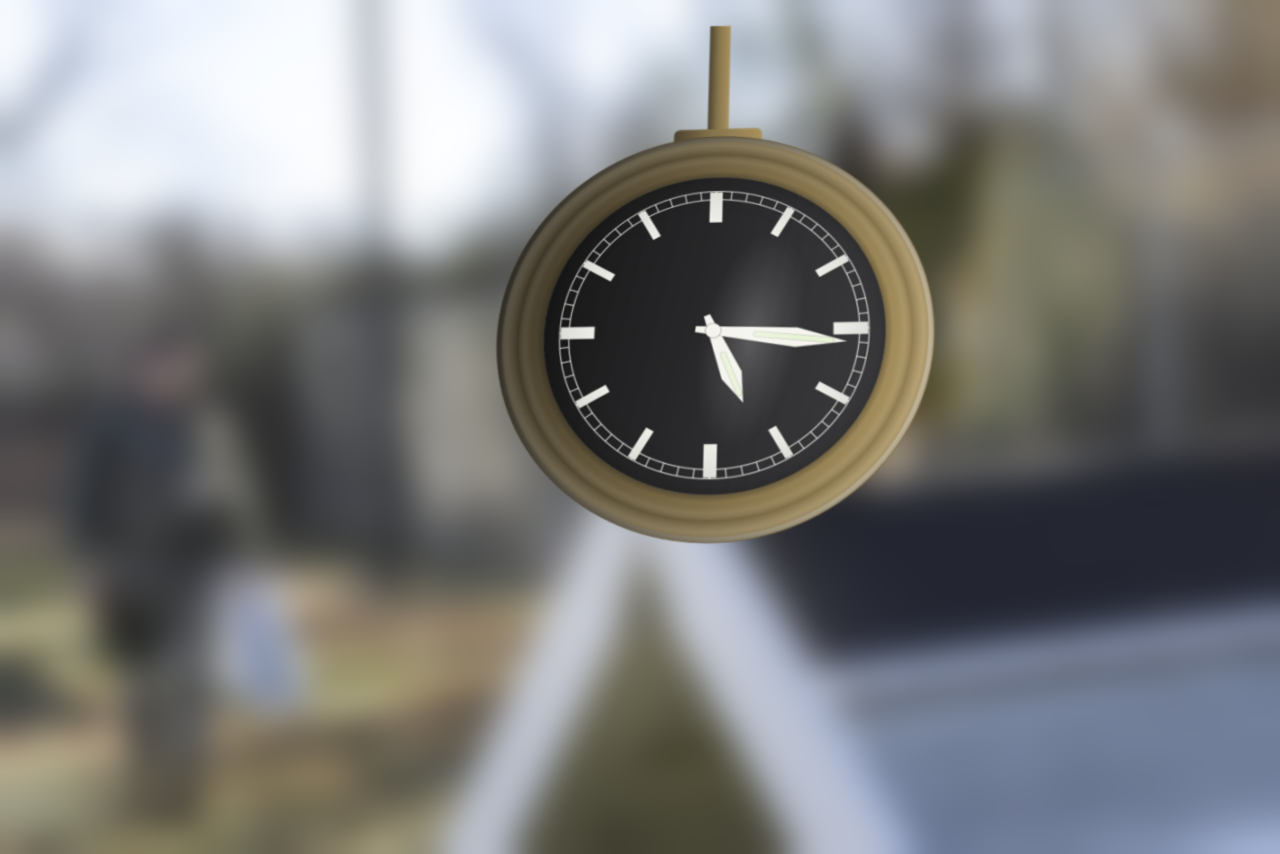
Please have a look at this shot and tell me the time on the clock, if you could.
5:16
